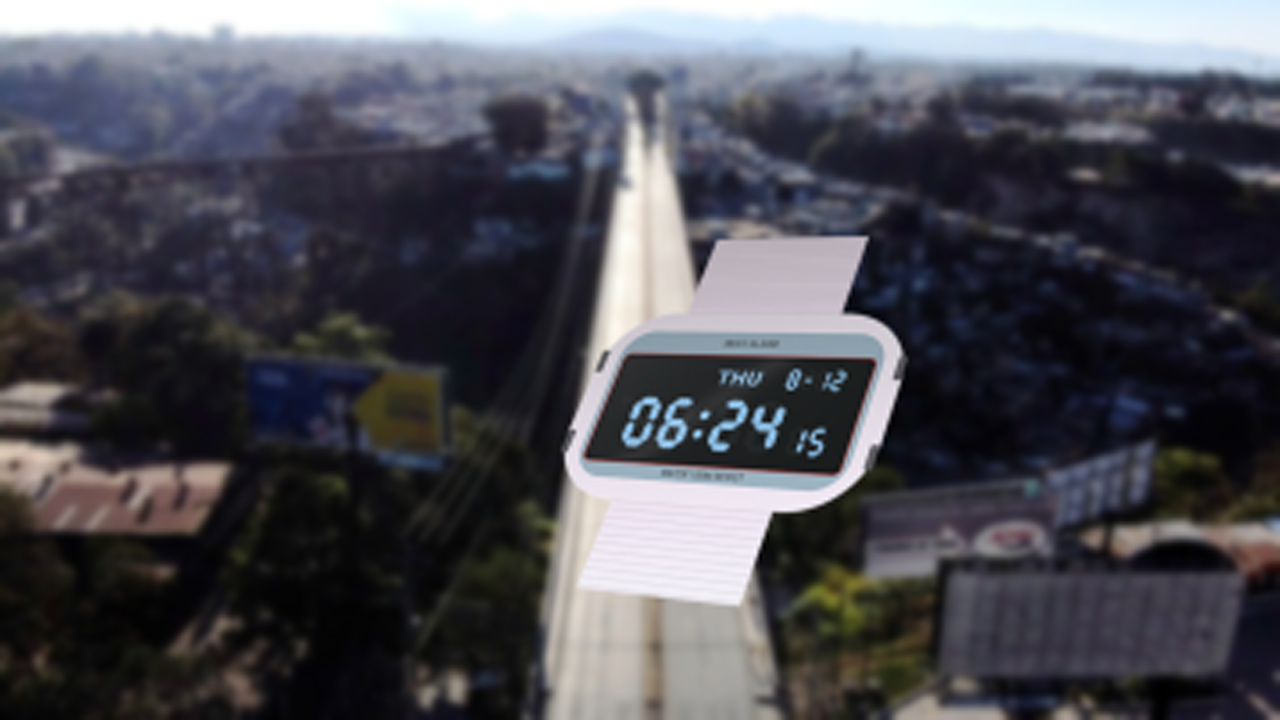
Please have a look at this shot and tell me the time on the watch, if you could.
6:24:15
